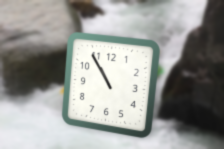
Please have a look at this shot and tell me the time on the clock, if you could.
10:54
